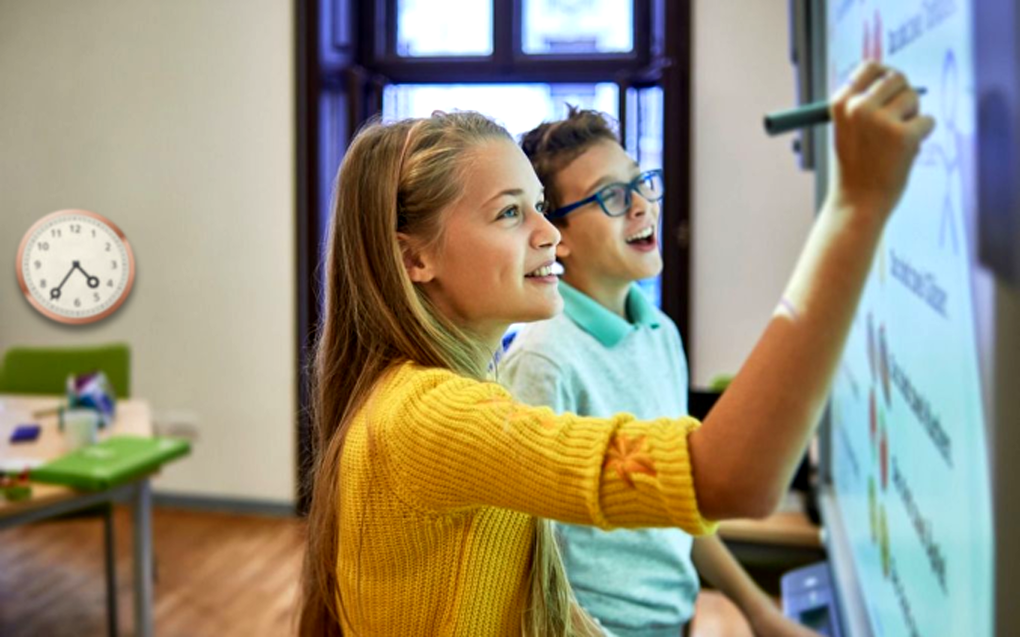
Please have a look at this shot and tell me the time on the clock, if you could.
4:36
